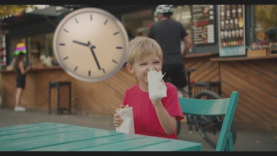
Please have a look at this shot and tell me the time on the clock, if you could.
9:26
